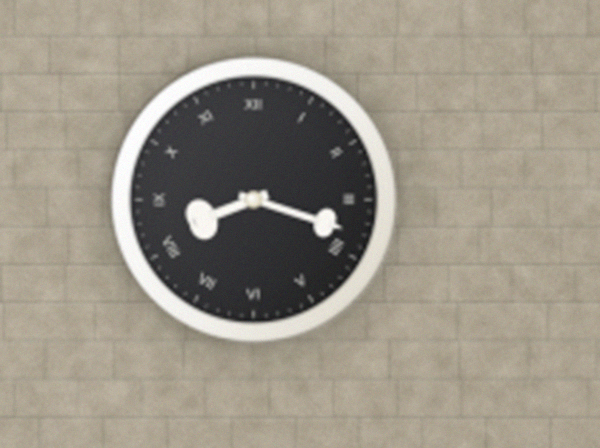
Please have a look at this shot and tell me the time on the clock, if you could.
8:18
